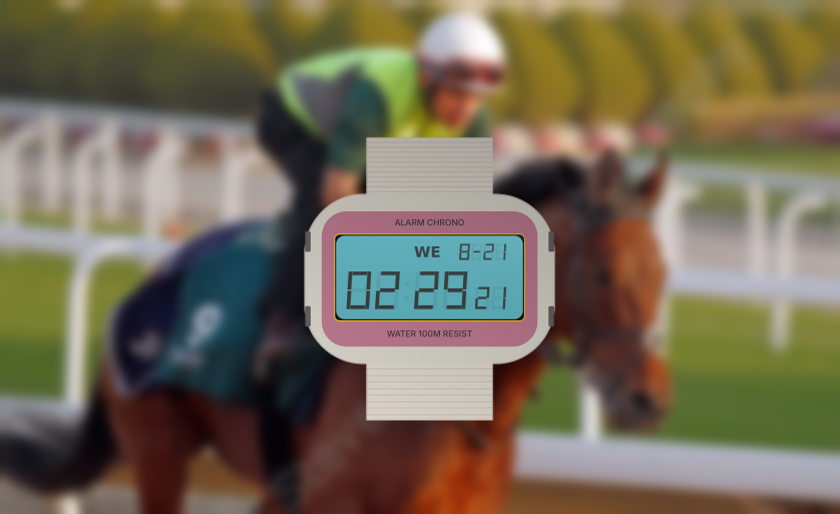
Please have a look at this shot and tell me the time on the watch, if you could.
2:29:21
